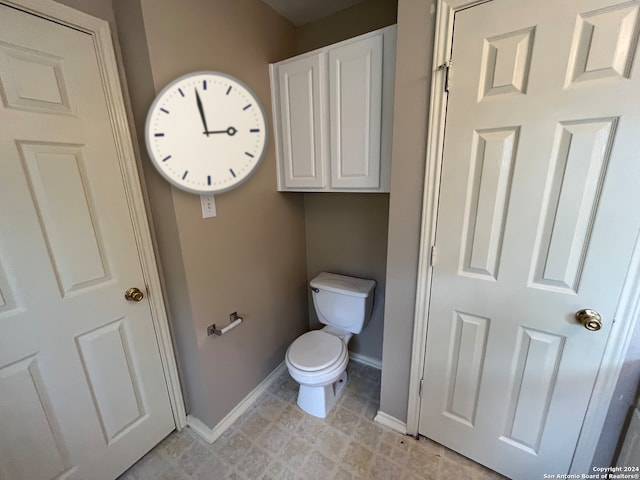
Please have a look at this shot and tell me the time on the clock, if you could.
2:58
